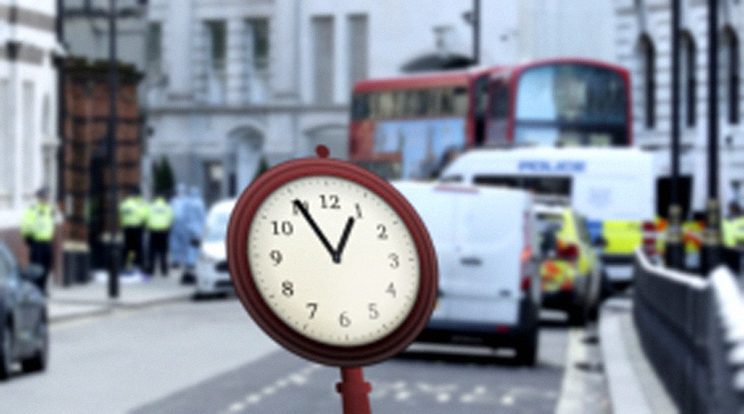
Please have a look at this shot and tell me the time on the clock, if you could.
12:55
